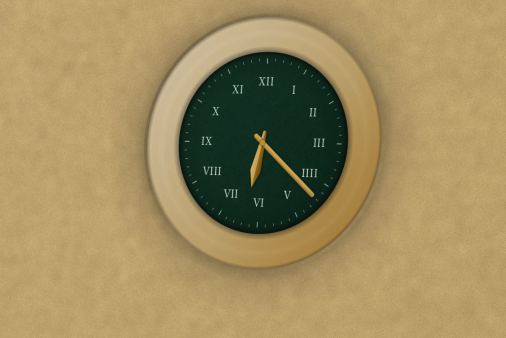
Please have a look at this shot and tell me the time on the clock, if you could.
6:22
